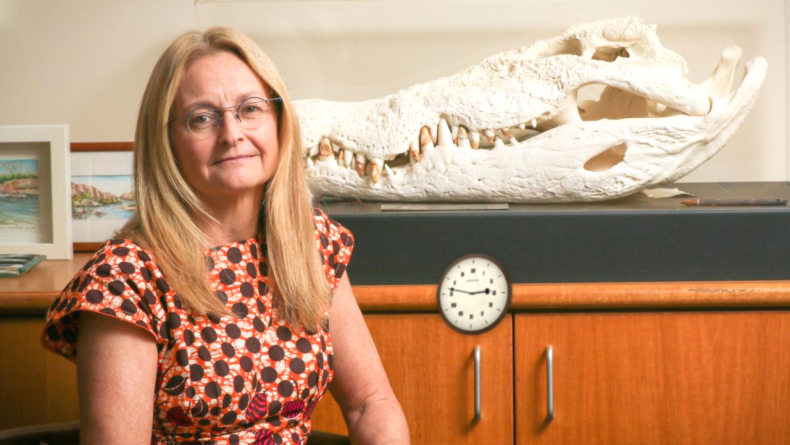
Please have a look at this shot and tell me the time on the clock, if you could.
2:47
